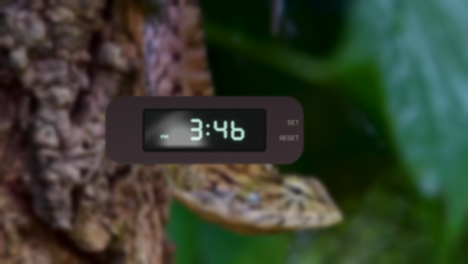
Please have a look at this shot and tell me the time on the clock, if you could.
3:46
